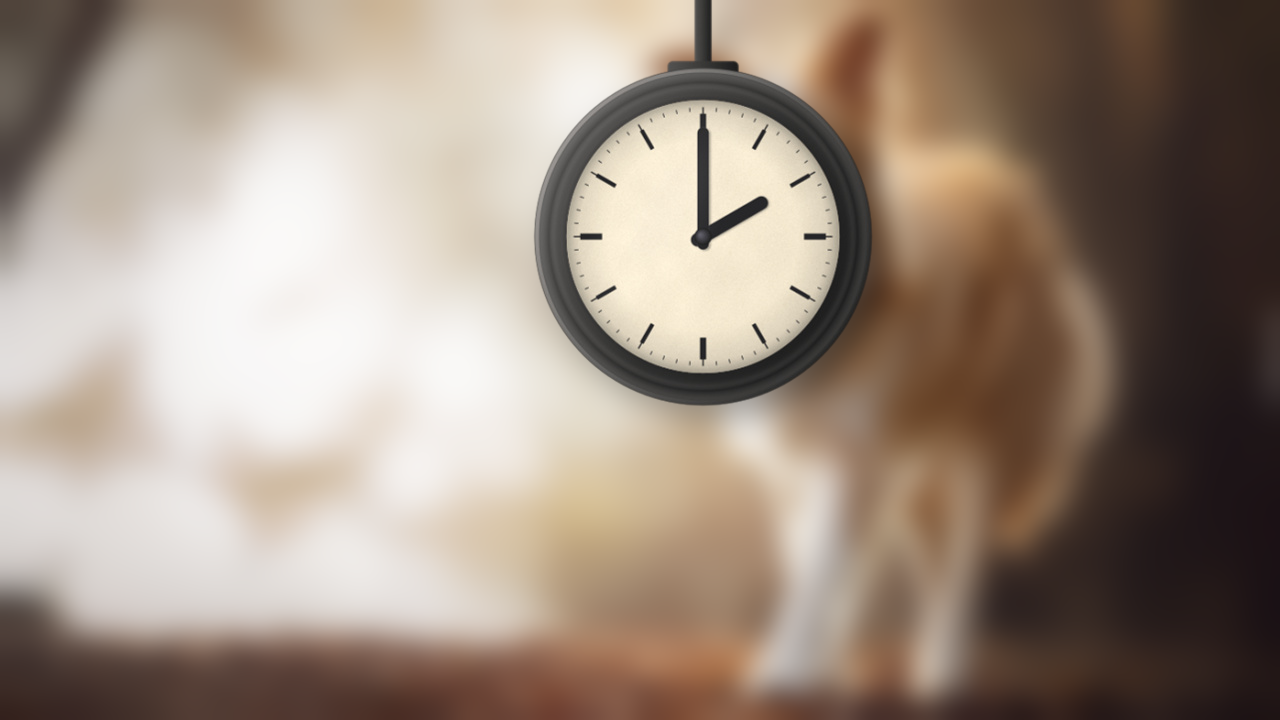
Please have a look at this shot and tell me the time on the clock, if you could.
2:00
